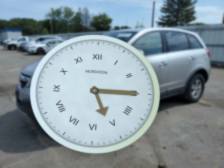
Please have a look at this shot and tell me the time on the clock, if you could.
5:15
